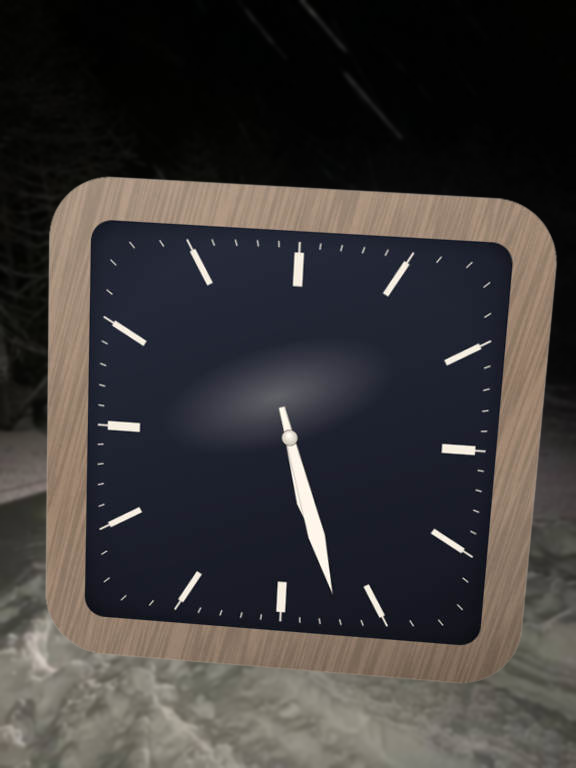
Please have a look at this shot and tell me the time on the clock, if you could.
5:27
